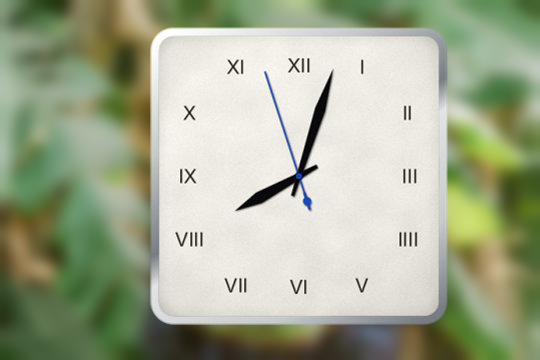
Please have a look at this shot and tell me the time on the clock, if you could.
8:02:57
